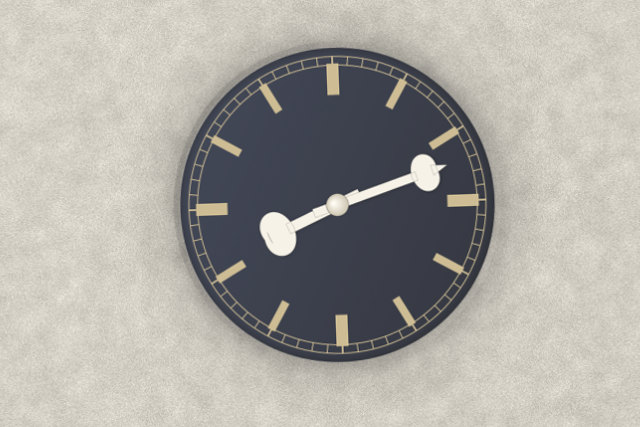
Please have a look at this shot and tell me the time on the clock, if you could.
8:12
